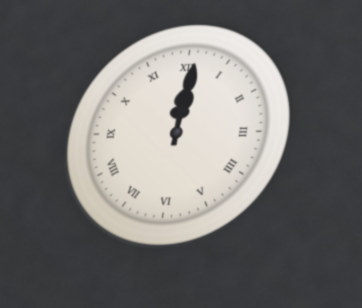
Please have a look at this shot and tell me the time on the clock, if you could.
12:01
